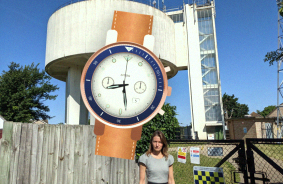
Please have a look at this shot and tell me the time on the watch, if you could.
8:28
